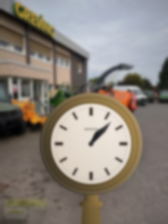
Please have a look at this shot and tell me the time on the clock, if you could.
1:07
